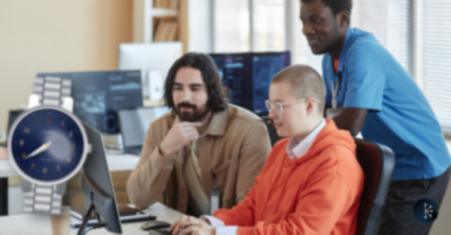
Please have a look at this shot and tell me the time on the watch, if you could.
7:39
